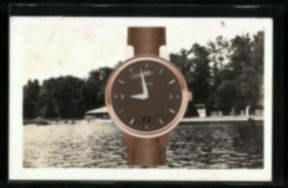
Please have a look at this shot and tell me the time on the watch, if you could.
8:58
